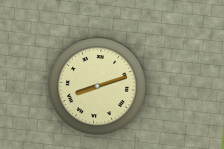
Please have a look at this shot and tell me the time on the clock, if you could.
8:11
